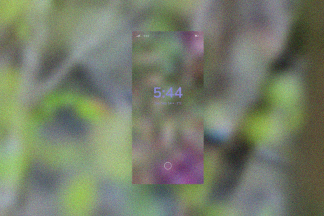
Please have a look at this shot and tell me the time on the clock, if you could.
5:44
